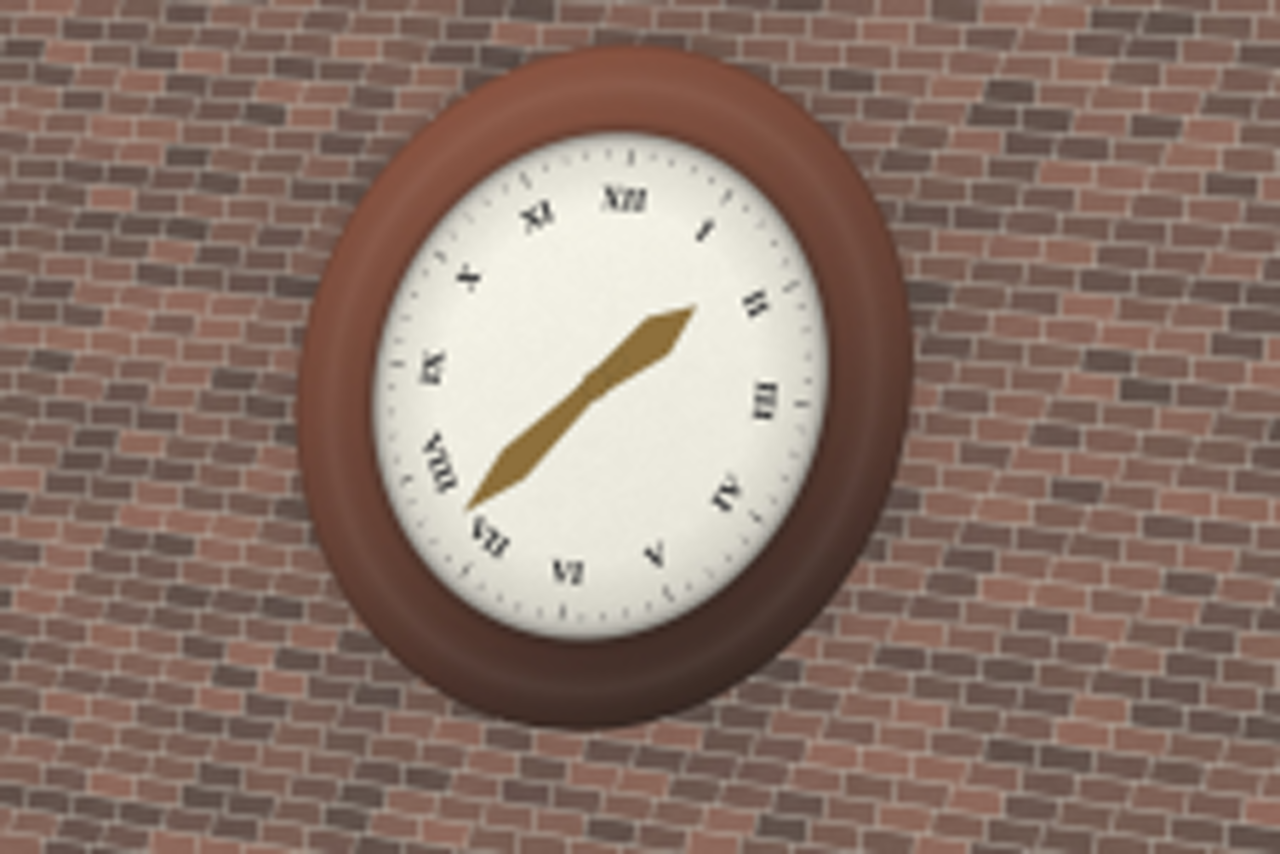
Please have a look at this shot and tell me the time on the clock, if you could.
1:37
